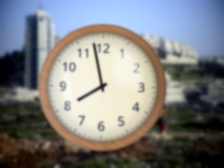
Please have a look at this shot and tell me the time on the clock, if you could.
7:58
